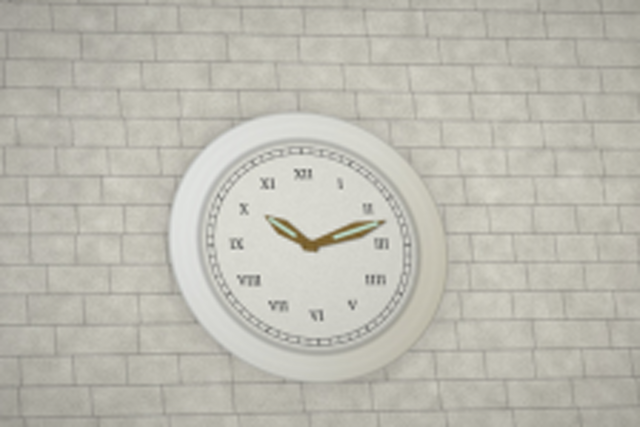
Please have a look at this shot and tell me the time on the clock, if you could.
10:12
